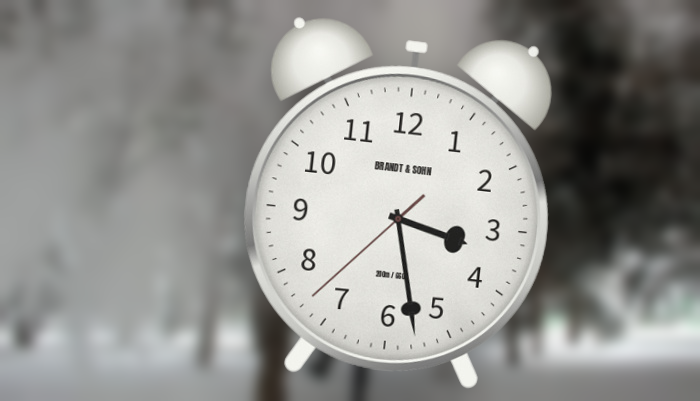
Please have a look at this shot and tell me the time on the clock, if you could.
3:27:37
